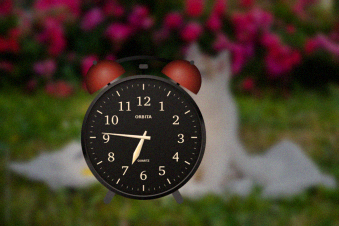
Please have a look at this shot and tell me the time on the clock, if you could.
6:46
